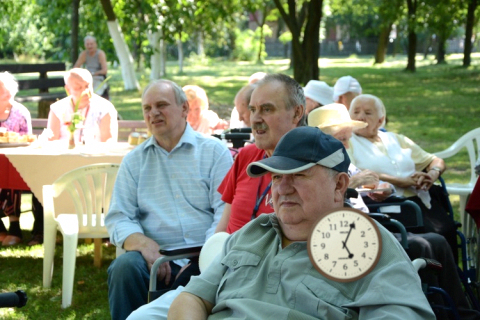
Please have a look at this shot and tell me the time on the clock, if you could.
5:04
